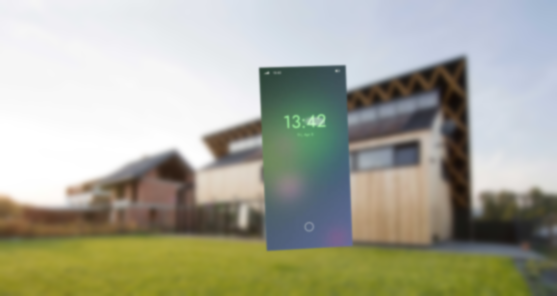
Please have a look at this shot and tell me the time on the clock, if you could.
13:42
